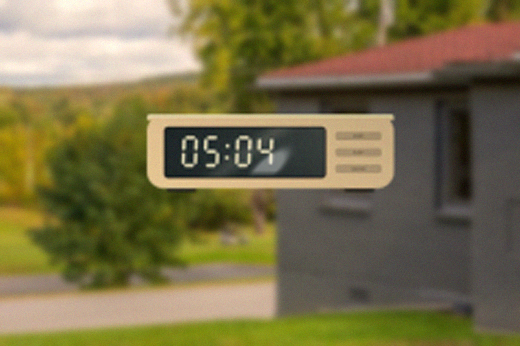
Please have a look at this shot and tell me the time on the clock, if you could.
5:04
